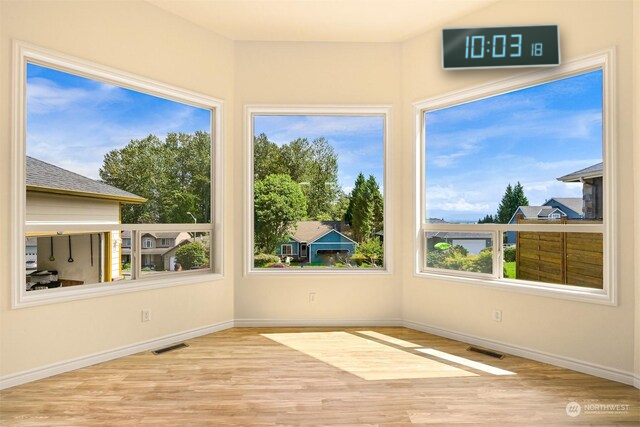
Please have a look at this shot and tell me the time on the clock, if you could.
10:03:18
